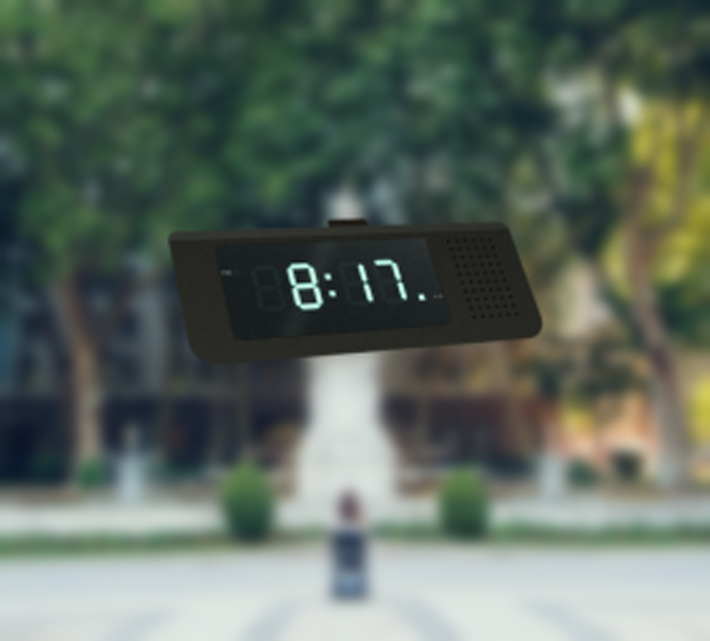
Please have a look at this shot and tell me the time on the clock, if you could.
8:17
